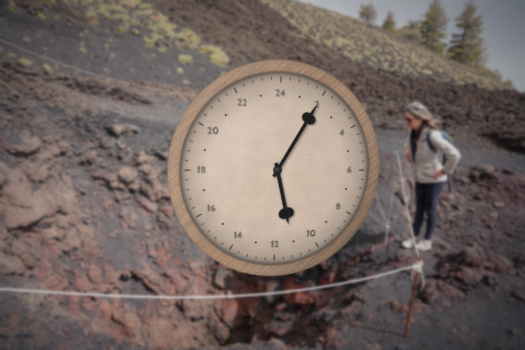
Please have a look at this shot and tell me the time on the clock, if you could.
11:05
